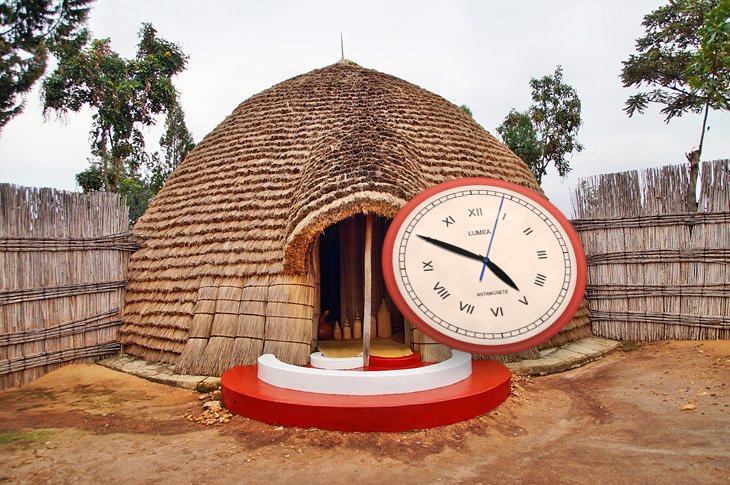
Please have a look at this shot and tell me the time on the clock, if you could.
4:50:04
